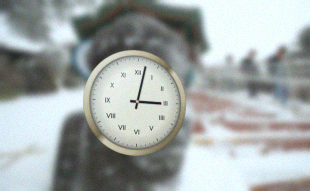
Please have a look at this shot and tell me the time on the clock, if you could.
3:02
